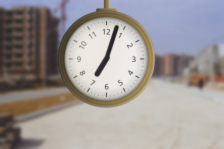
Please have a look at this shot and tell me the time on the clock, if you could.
7:03
